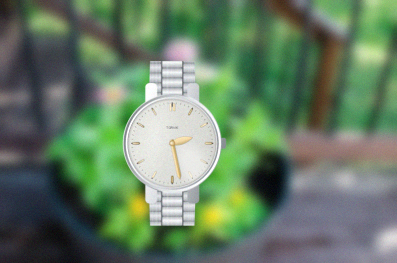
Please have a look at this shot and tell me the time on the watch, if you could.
2:28
